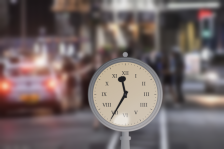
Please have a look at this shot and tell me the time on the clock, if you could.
11:35
